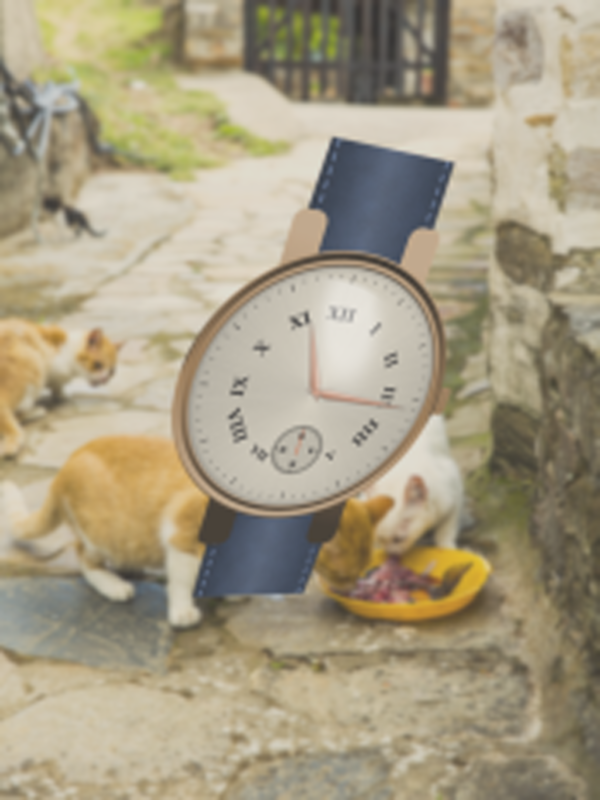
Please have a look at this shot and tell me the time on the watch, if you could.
11:16
